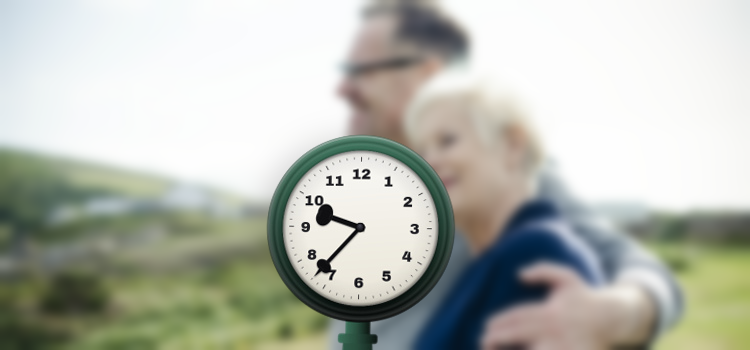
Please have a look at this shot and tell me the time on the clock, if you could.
9:37
